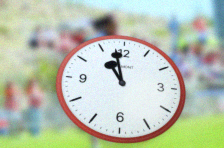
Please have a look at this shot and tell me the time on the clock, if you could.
10:58
